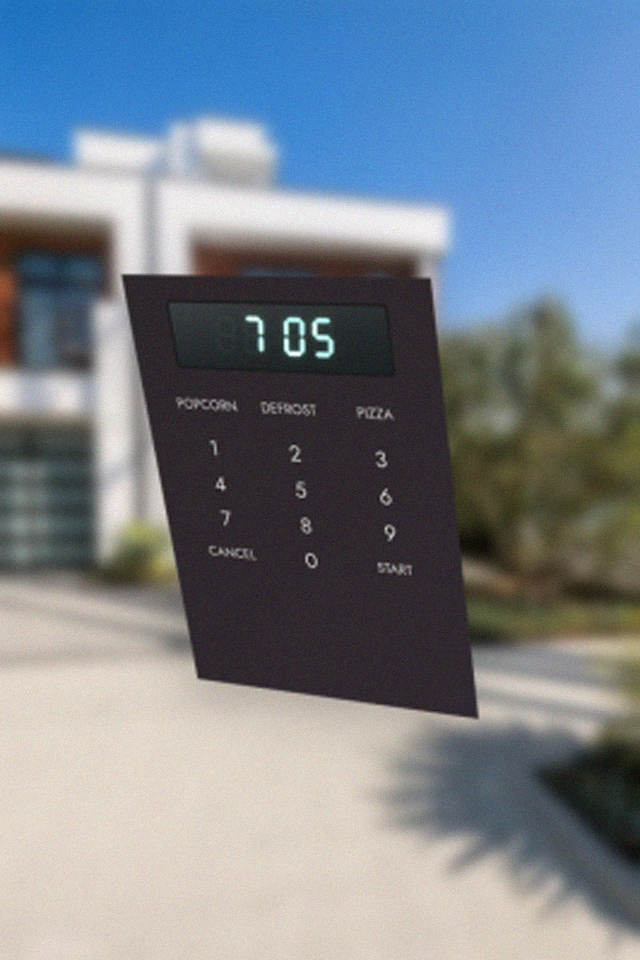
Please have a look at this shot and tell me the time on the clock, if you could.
7:05
